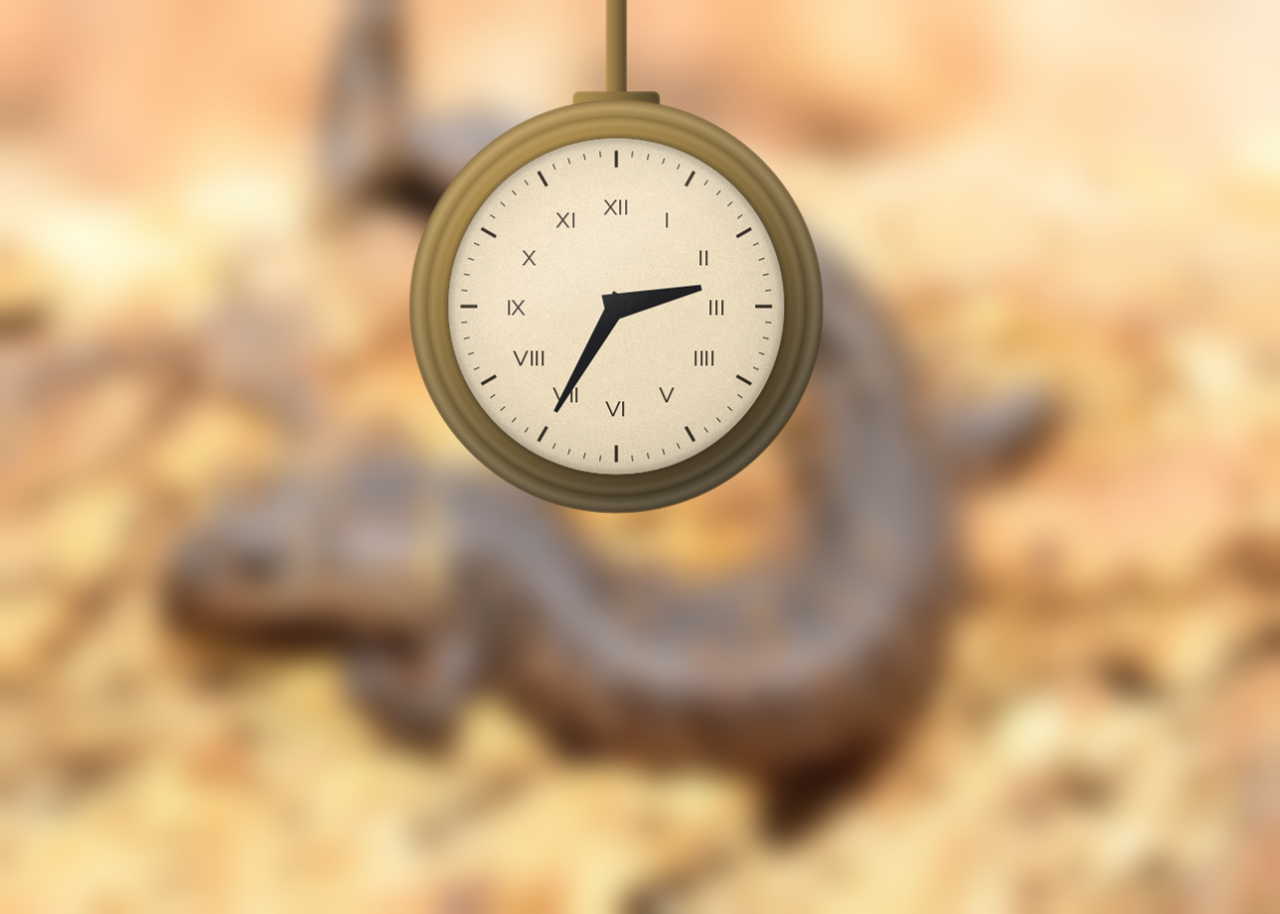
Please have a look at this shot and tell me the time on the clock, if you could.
2:35
